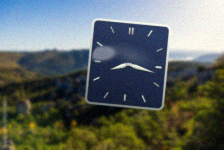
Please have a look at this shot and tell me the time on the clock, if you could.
8:17
